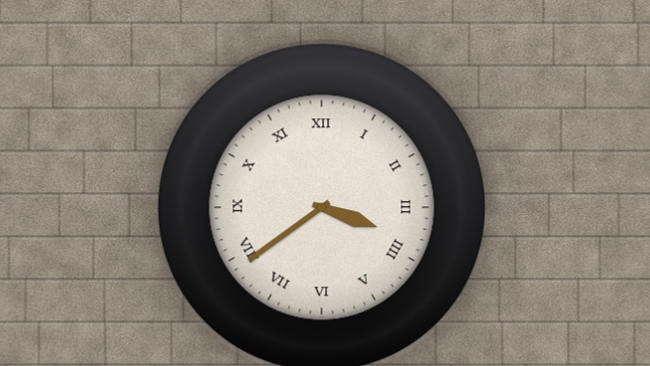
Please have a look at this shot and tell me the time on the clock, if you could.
3:39
